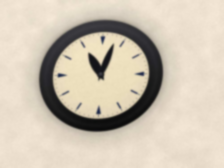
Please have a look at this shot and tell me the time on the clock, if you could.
11:03
